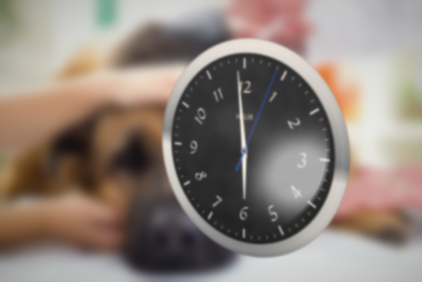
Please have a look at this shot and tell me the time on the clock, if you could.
5:59:04
